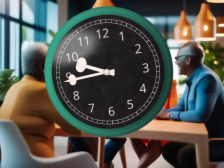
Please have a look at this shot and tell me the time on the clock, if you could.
9:44
